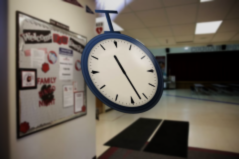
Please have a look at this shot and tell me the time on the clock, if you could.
11:27
